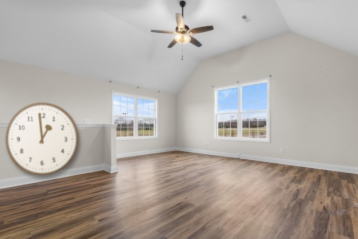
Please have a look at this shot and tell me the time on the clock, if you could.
12:59
